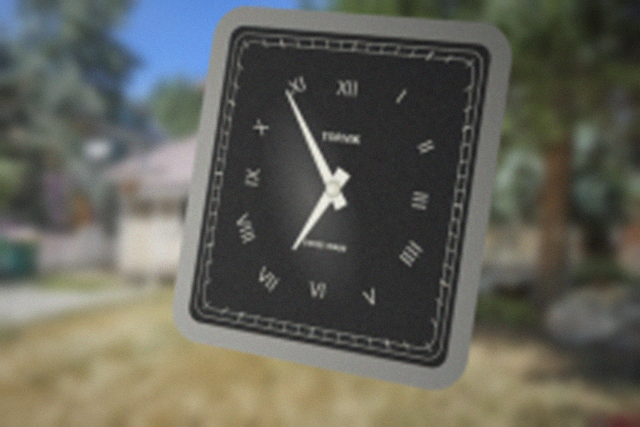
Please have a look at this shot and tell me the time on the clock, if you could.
6:54
